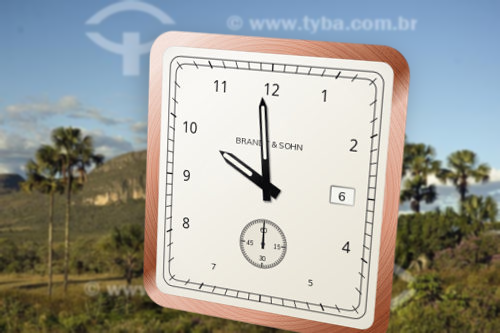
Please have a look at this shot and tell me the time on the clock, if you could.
9:59
